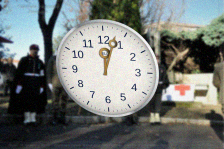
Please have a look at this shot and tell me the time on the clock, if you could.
12:03
